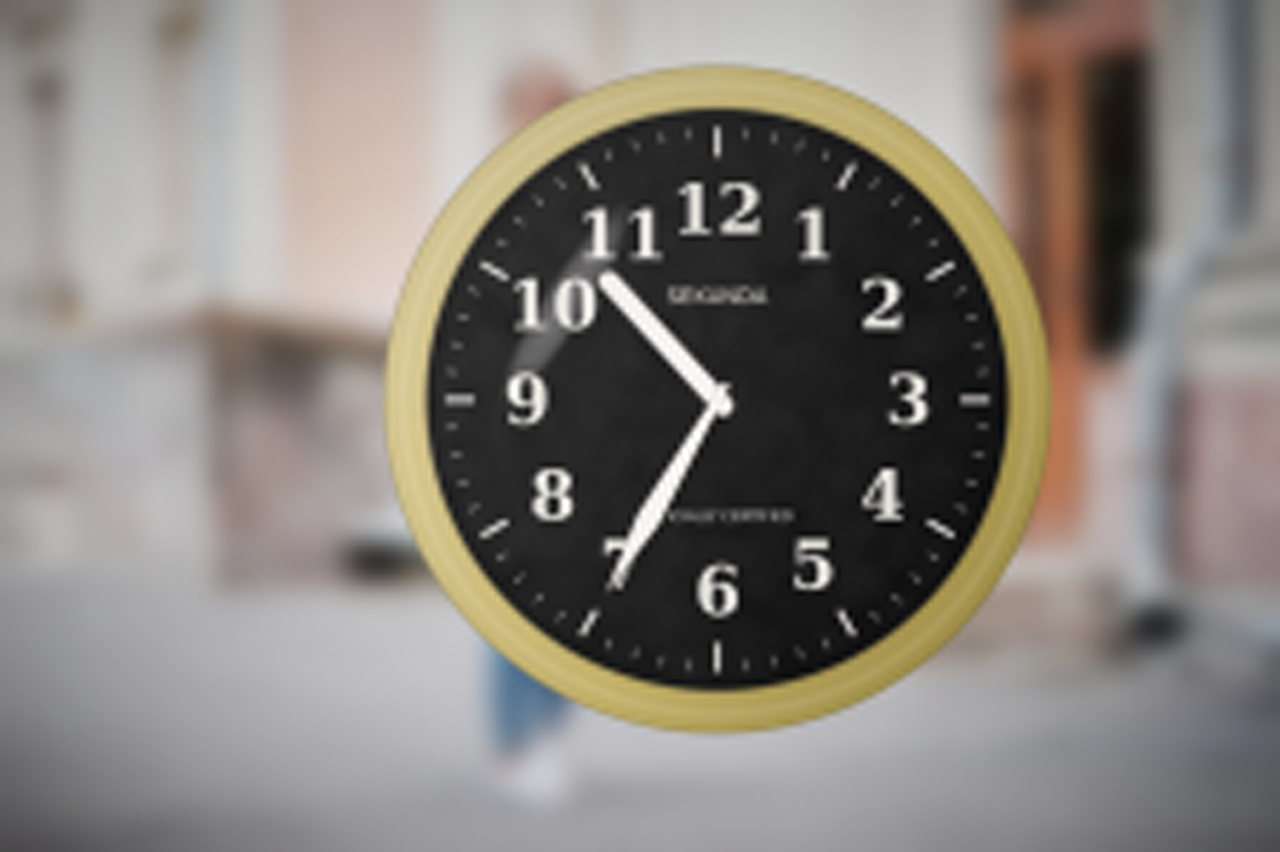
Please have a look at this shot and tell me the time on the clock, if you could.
10:35
